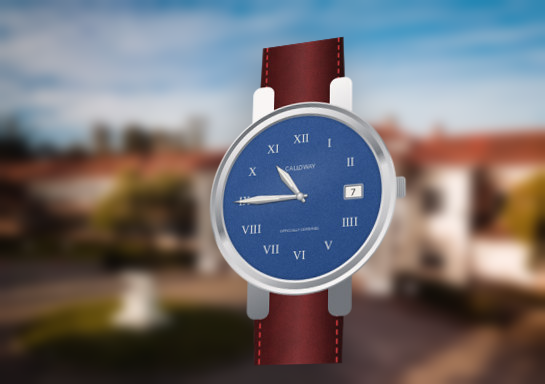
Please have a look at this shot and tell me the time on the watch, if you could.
10:45
